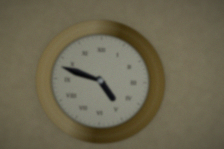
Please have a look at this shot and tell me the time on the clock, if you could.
4:48
